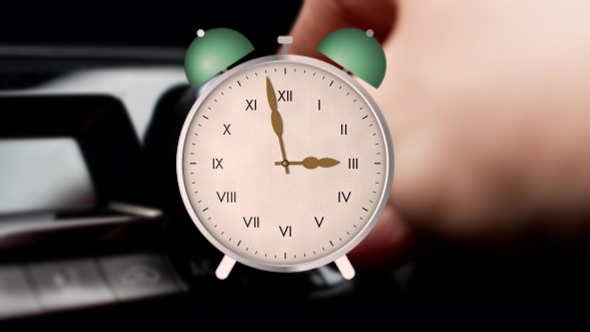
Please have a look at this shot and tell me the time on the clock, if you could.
2:58
